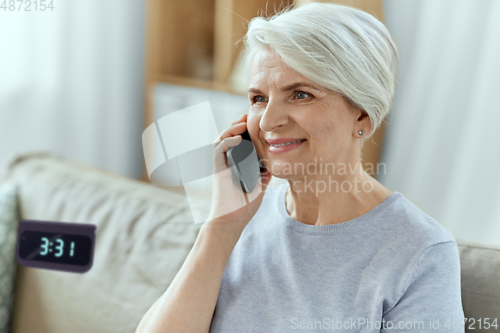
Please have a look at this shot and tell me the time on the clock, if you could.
3:31
